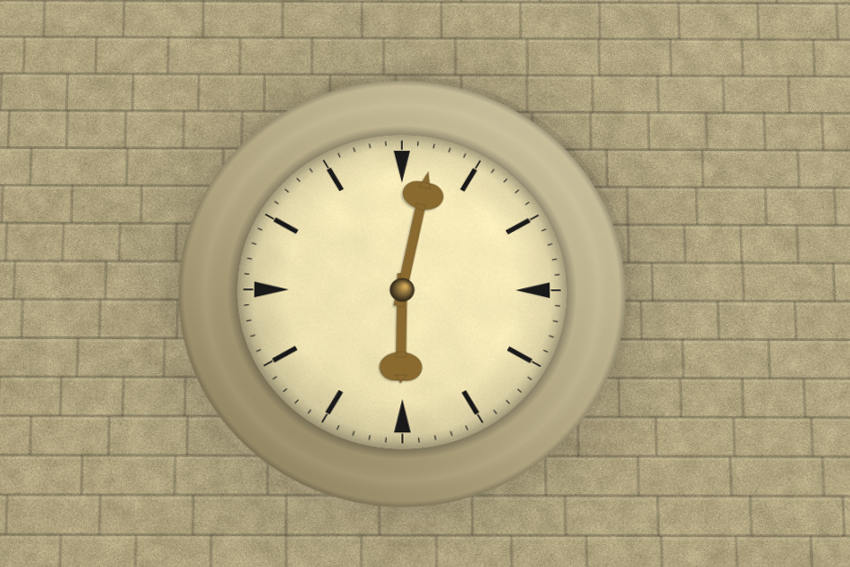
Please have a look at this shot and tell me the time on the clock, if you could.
6:02
